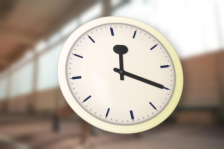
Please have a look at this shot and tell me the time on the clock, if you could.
12:20
